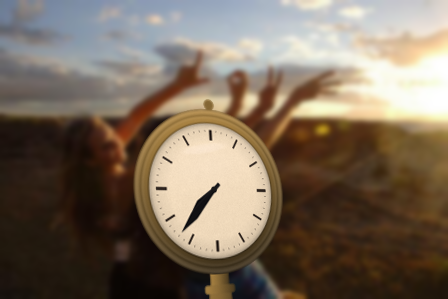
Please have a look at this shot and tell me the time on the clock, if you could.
7:37
